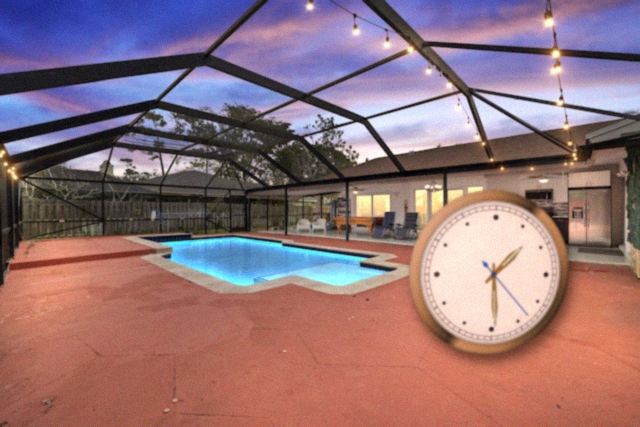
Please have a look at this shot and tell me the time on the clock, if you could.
1:29:23
